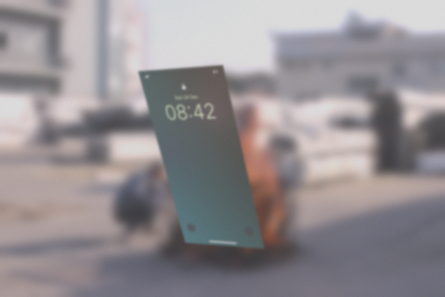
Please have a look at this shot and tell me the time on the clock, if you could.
8:42
